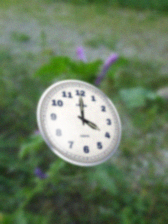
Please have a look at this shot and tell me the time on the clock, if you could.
4:00
